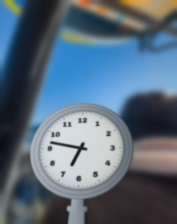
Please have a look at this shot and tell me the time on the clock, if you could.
6:47
